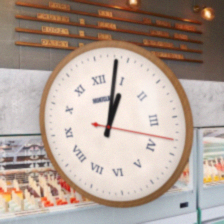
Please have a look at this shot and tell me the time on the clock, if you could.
1:03:18
